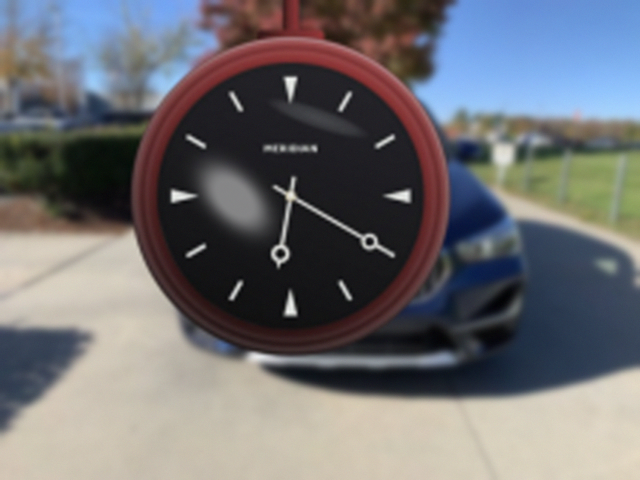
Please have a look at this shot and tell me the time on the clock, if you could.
6:20
